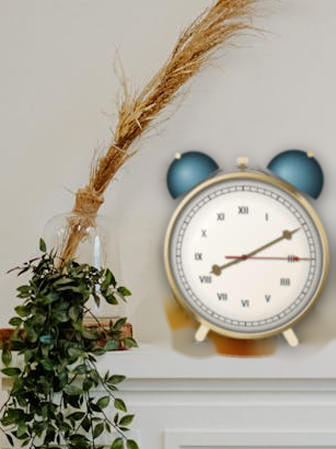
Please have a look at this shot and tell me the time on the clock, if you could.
8:10:15
